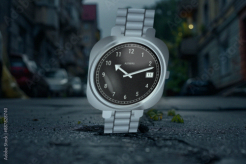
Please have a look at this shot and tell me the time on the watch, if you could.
10:12
